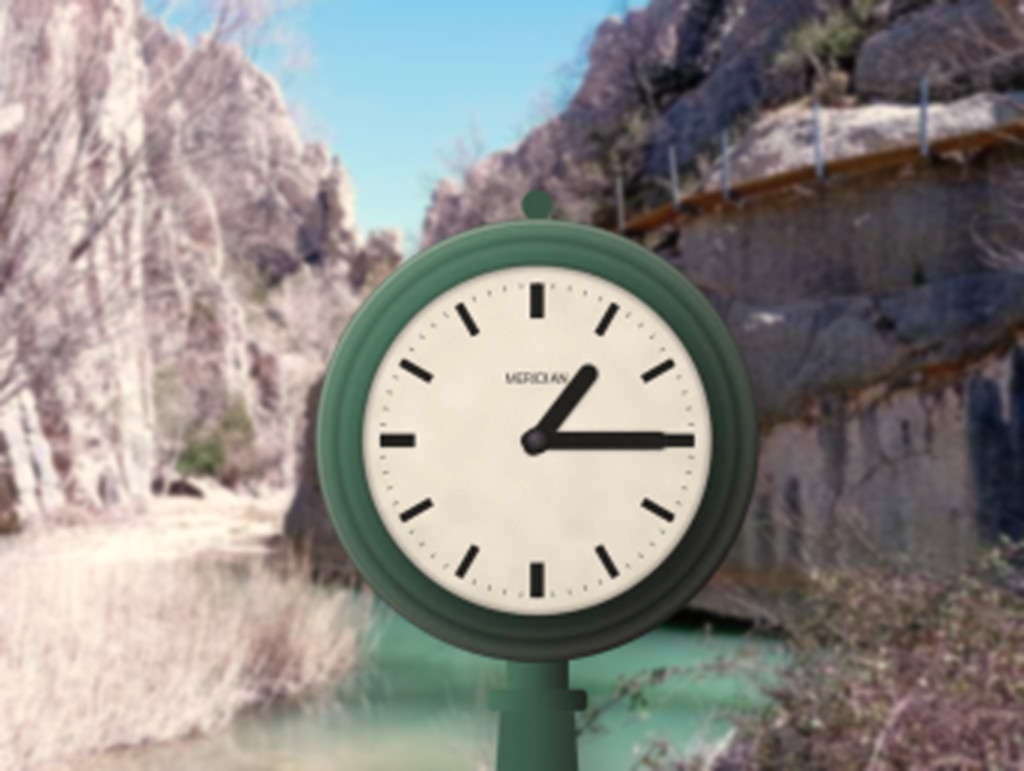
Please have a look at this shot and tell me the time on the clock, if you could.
1:15
